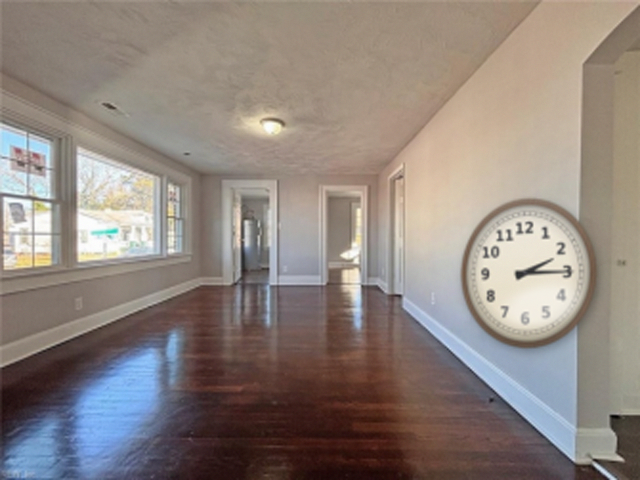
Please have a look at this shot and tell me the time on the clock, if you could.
2:15
